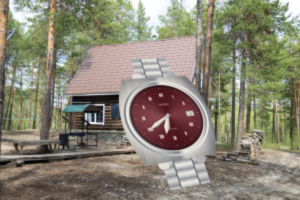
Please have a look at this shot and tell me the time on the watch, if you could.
6:40
